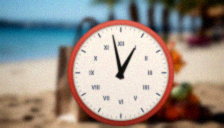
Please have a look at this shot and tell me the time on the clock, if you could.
12:58
